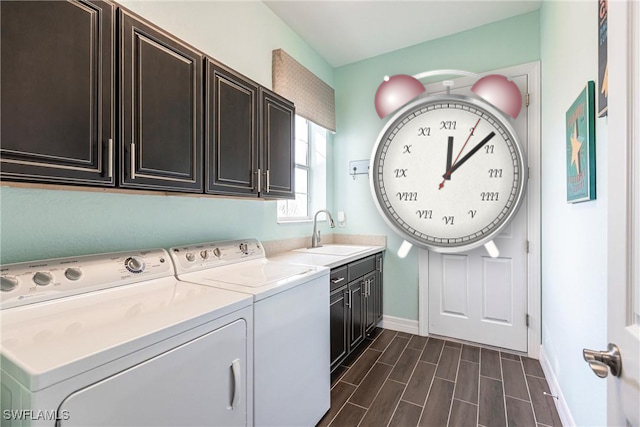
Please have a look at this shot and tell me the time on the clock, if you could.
12:08:05
